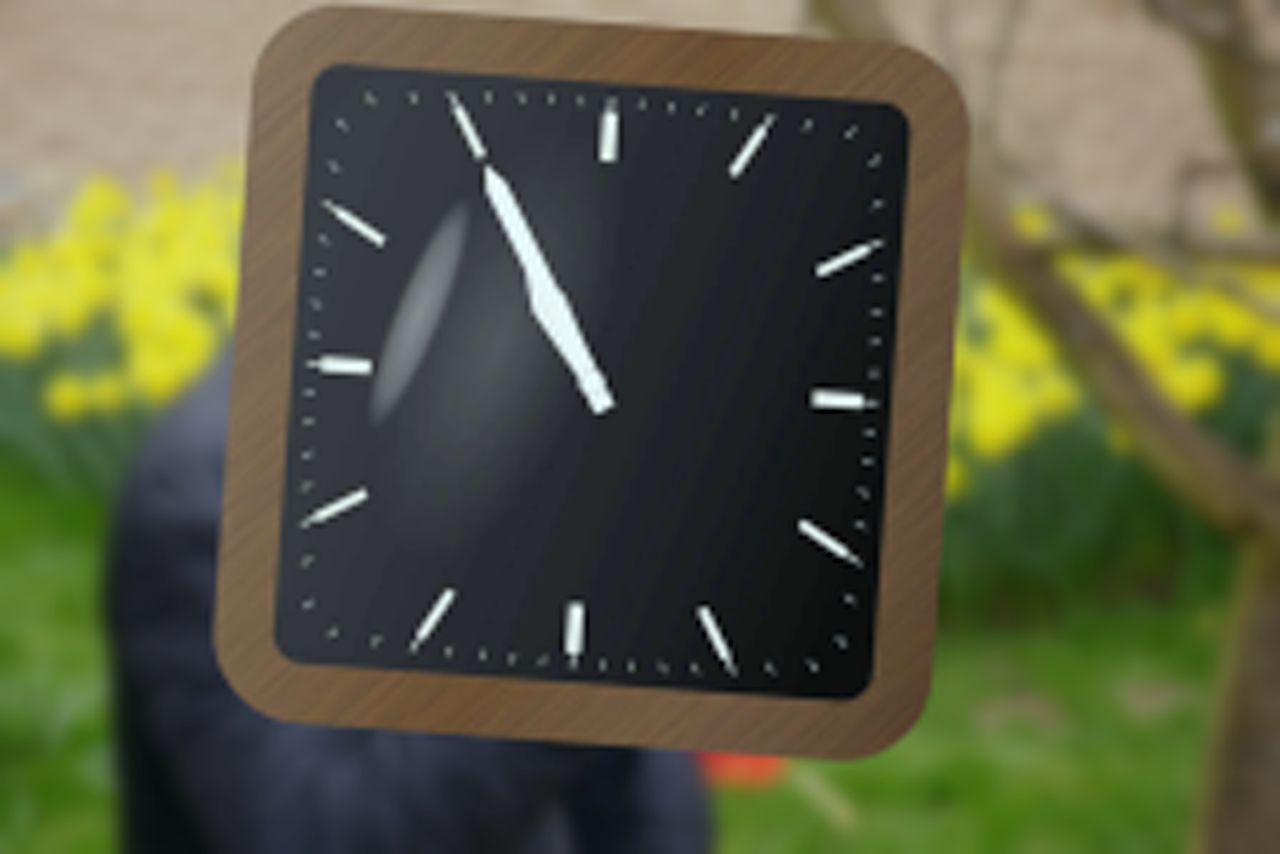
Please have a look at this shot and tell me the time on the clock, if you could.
10:55
